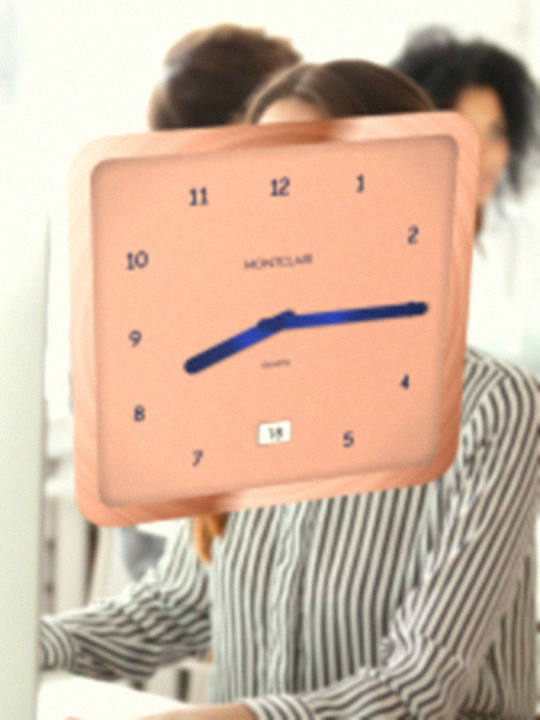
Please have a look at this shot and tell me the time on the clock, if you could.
8:15
